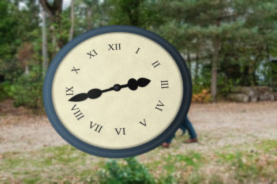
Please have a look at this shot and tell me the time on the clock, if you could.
2:43
